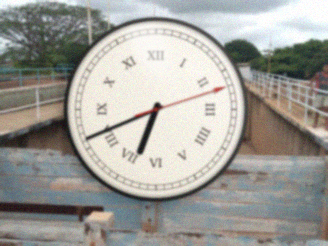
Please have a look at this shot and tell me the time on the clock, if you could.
6:41:12
